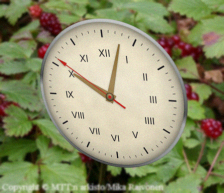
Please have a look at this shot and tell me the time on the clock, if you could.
10:02:51
